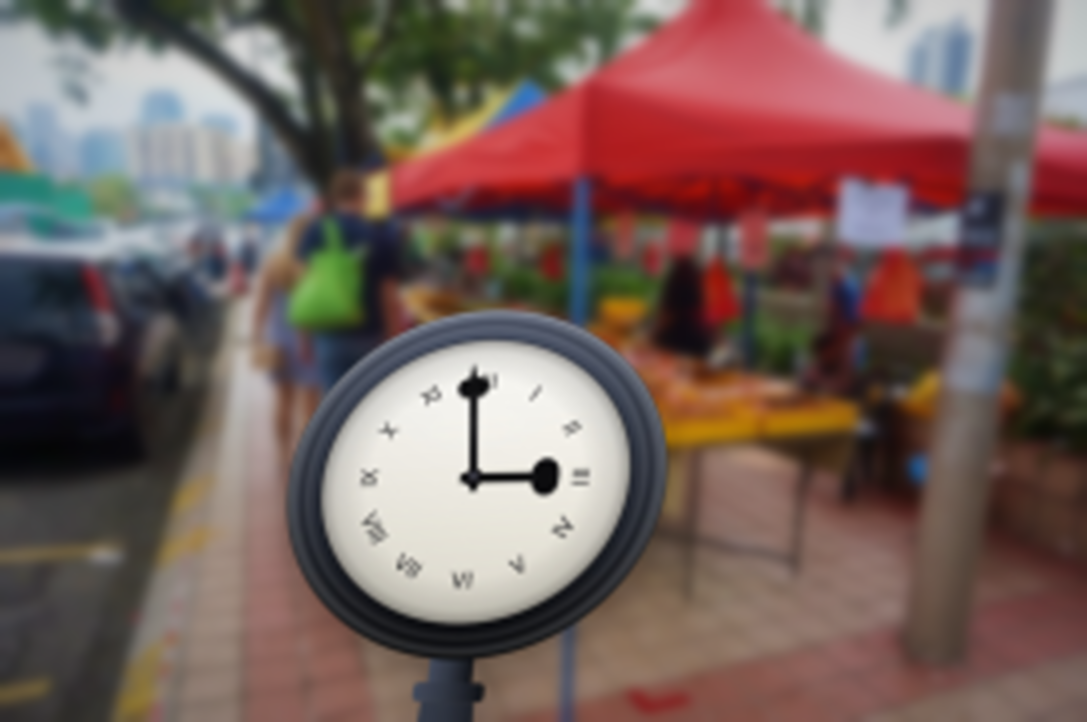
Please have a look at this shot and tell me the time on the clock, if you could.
2:59
